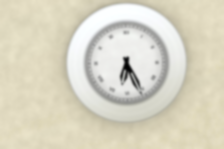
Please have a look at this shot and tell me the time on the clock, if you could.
6:26
